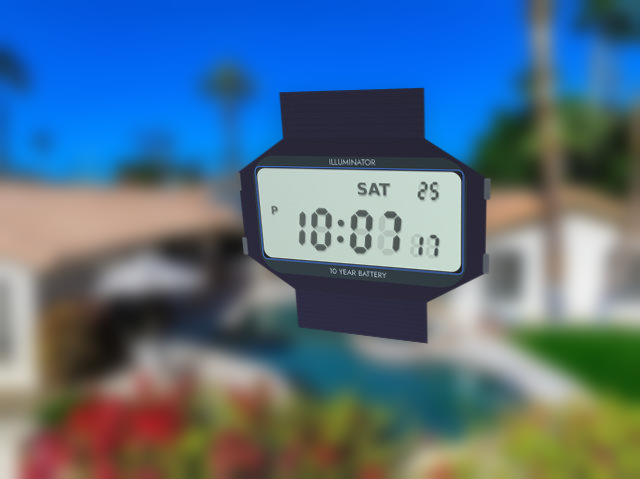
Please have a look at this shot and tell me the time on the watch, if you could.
10:07:17
